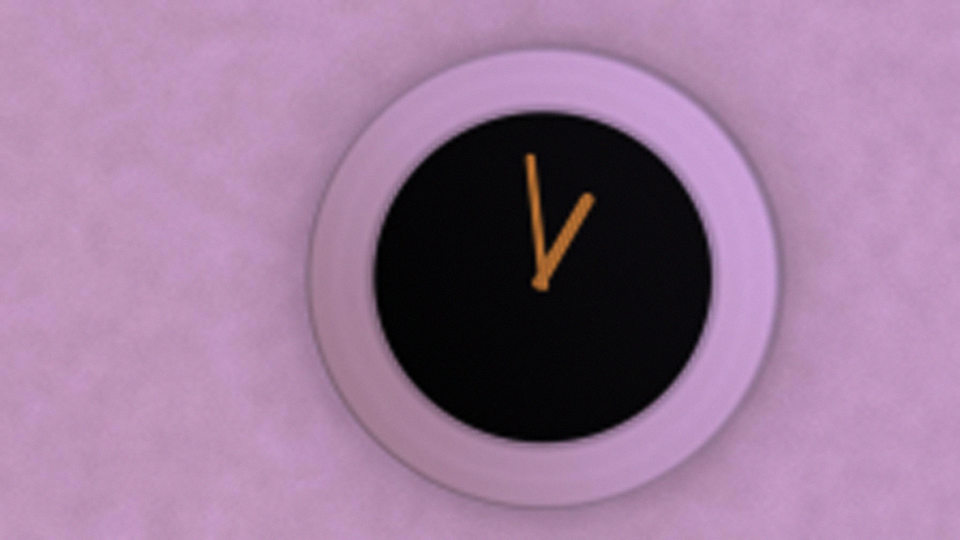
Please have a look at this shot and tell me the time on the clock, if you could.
12:59
